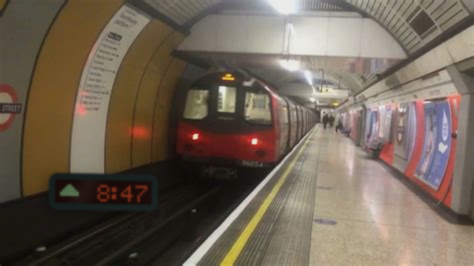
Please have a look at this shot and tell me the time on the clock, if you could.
8:47
